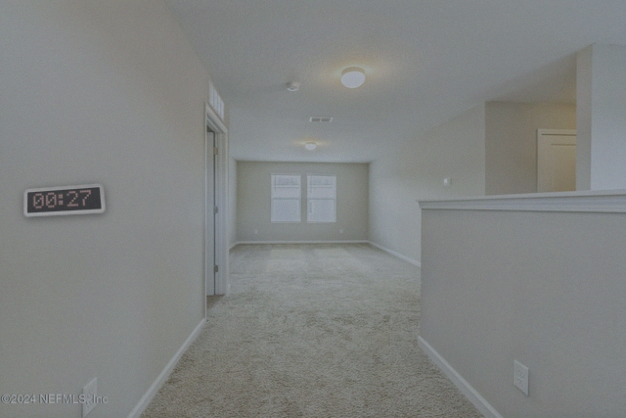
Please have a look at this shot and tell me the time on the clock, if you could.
0:27
